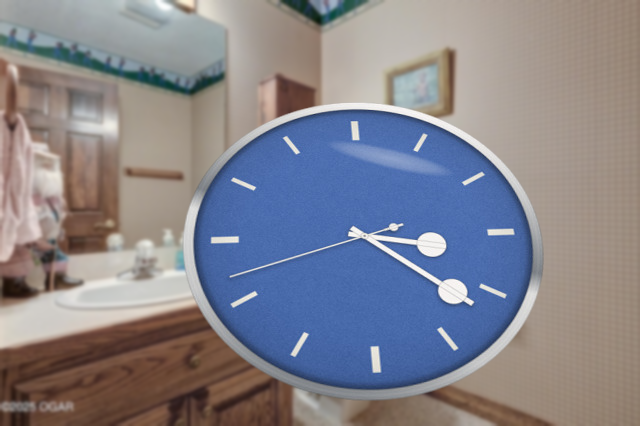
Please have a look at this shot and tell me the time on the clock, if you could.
3:21:42
